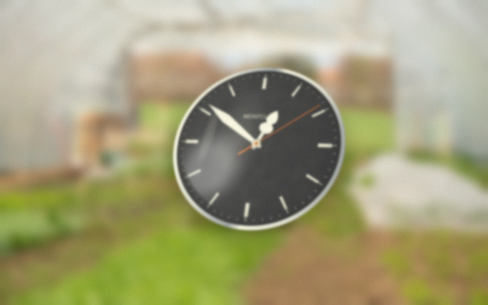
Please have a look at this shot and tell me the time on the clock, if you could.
12:51:09
